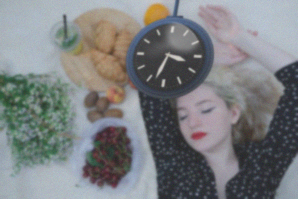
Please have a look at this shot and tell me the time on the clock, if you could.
3:33
